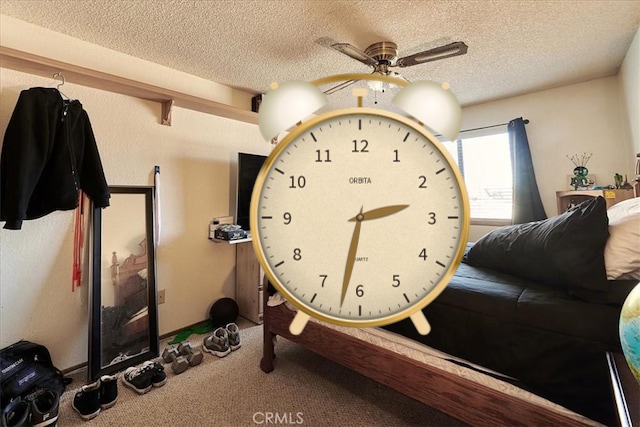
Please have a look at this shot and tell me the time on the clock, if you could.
2:32
